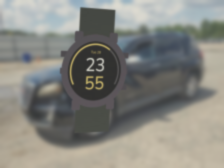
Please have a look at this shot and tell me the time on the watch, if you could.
23:55
